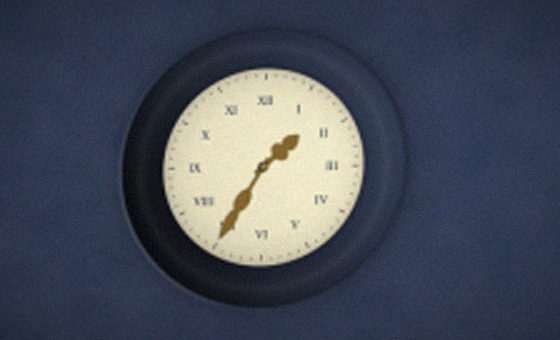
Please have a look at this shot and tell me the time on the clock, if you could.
1:35
